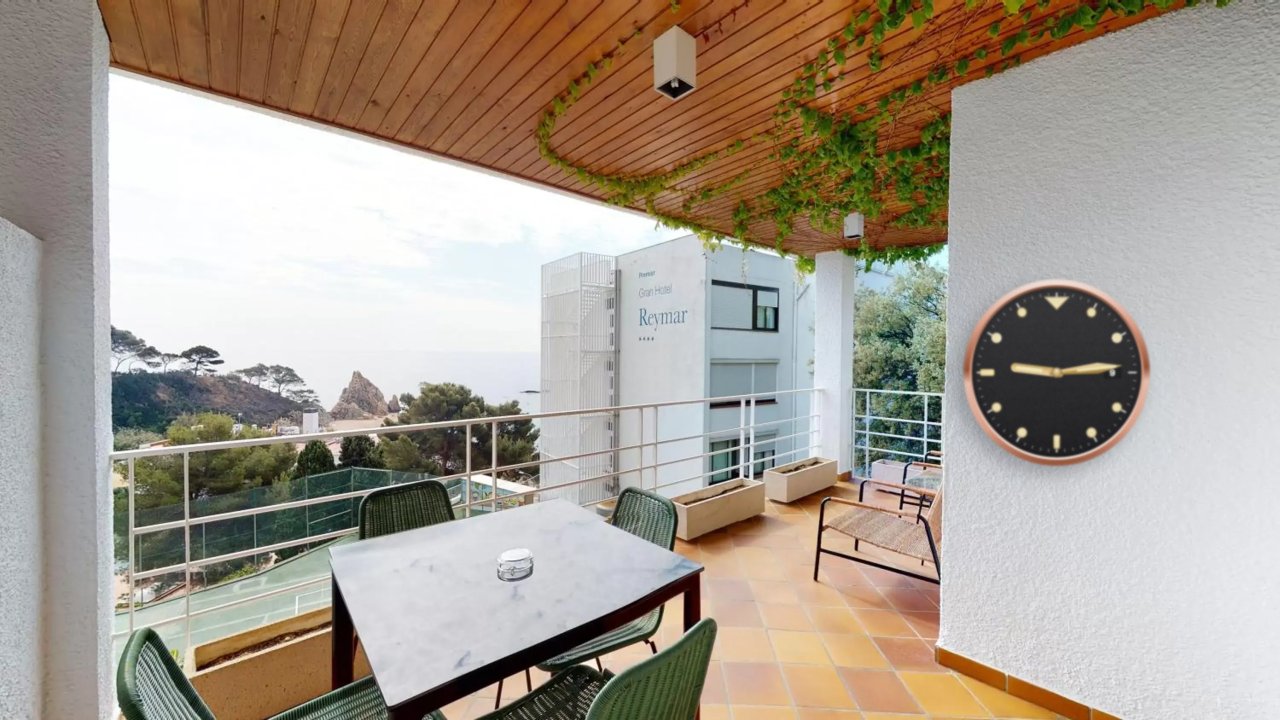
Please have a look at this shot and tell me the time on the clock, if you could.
9:14
